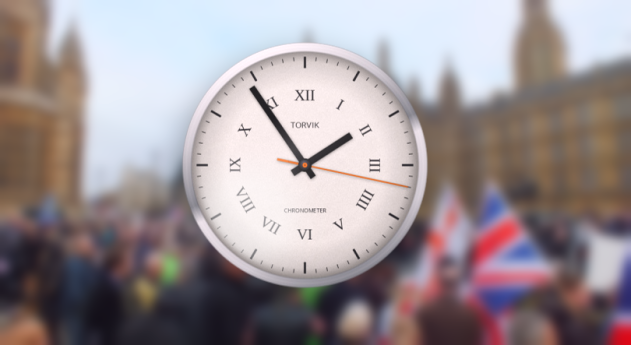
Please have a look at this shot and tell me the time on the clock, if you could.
1:54:17
